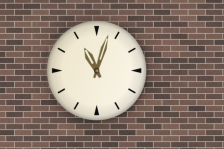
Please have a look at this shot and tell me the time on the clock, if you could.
11:03
